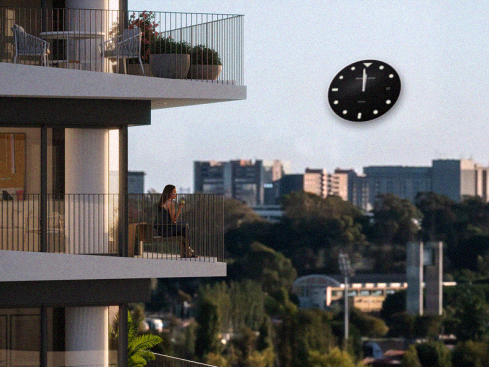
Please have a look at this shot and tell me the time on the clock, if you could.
11:59
